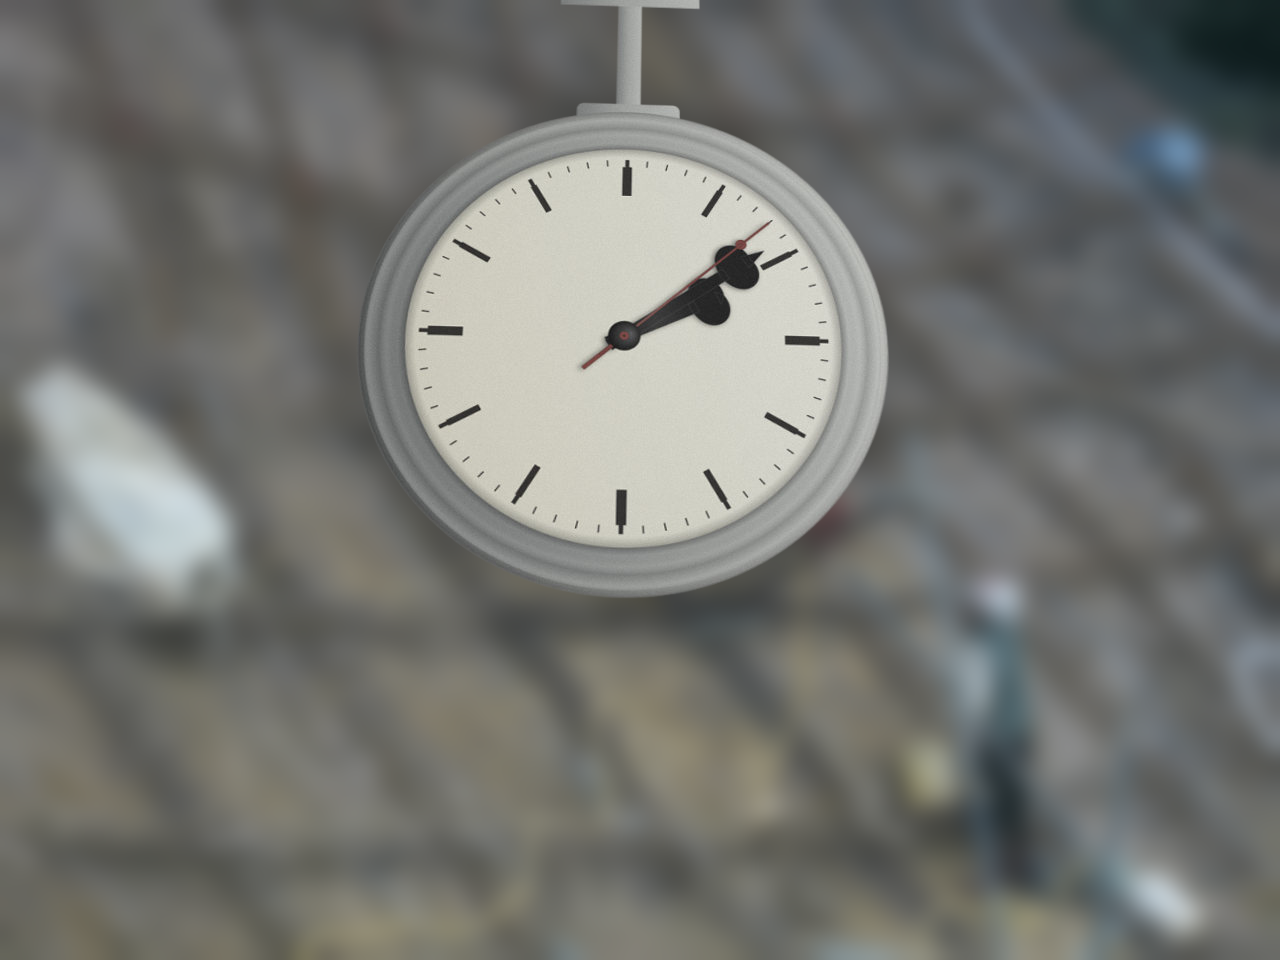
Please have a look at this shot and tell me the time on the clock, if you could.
2:09:08
